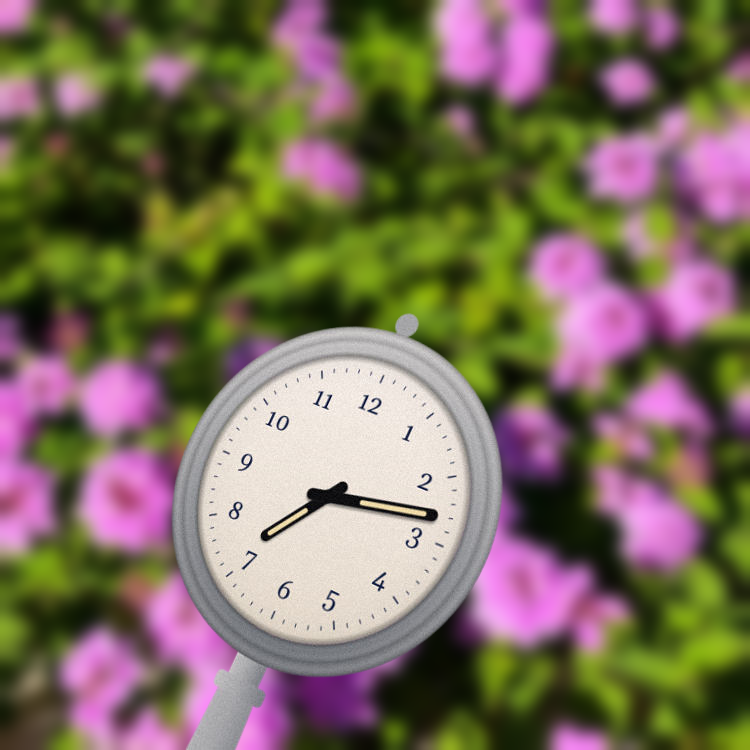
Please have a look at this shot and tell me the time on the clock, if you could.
7:13
